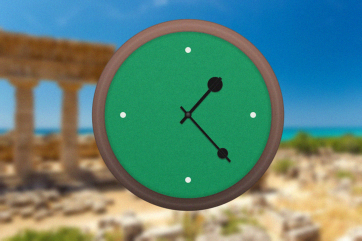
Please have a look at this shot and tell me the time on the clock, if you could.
1:23
